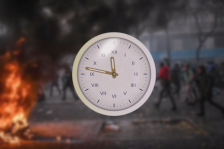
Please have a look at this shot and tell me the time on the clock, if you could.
11:47
